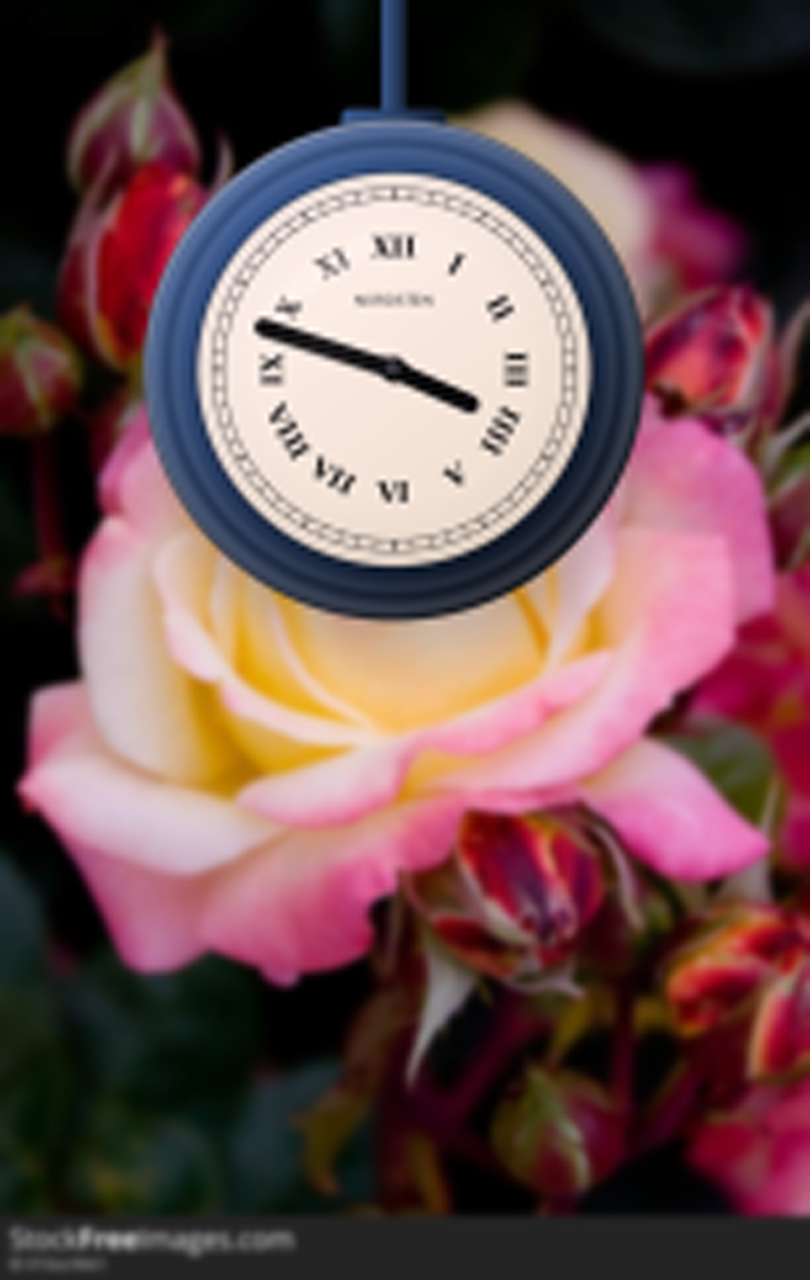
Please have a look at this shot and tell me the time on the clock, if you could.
3:48
